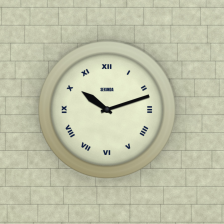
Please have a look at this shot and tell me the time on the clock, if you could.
10:12
